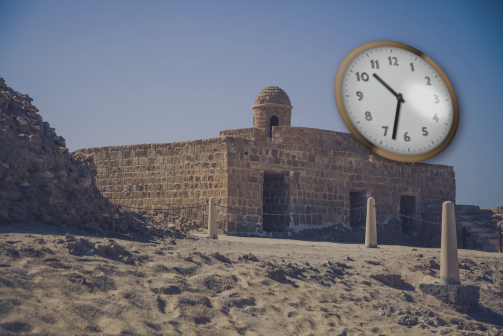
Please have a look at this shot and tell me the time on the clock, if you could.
10:33
